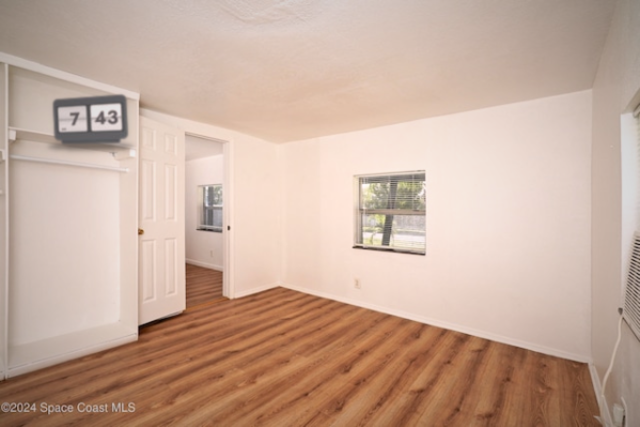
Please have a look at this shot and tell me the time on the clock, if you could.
7:43
